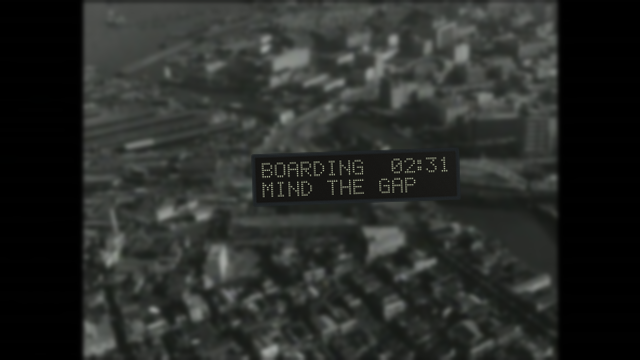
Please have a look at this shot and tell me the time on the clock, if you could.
2:31
